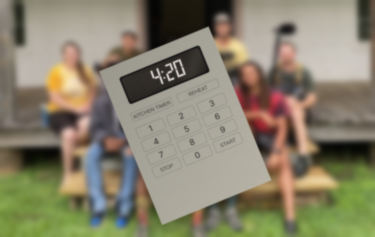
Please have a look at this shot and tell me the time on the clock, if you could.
4:20
